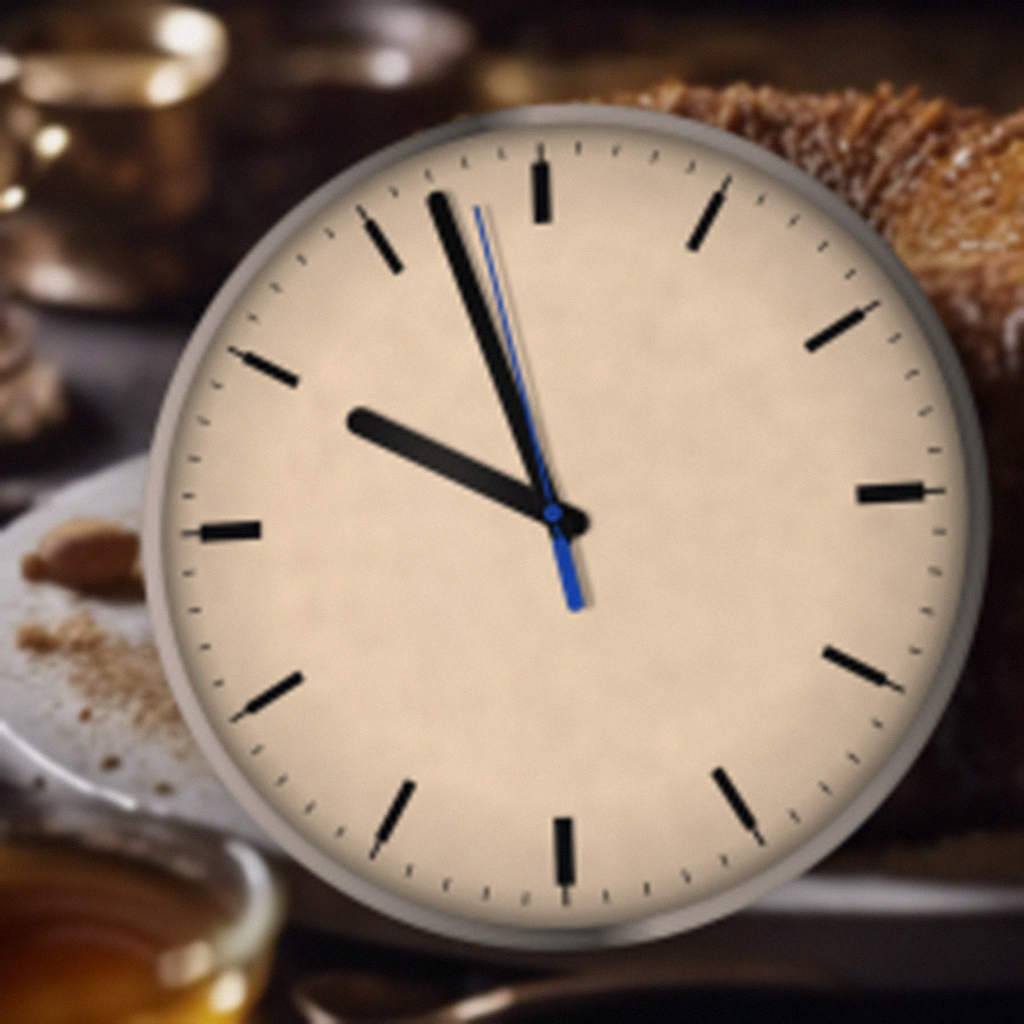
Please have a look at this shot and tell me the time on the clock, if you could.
9:56:58
